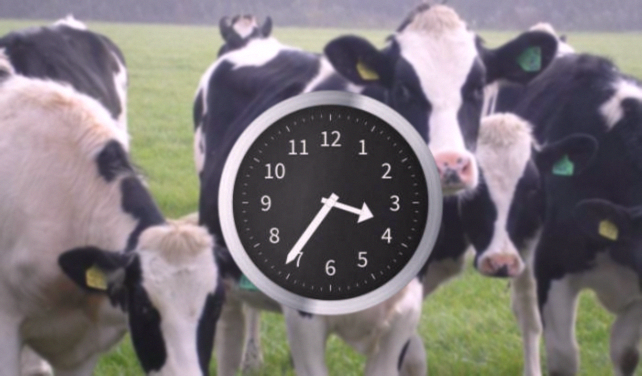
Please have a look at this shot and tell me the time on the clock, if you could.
3:36
